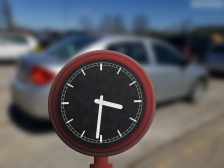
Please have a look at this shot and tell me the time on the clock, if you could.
3:31
